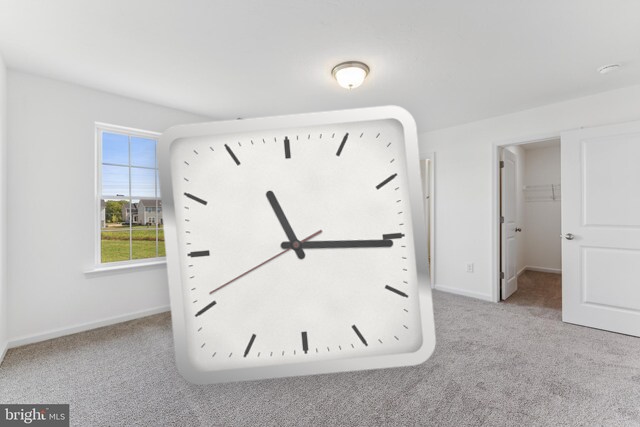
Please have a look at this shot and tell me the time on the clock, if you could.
11:15:41
